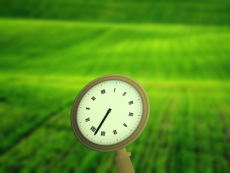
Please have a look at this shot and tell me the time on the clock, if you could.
7:38
